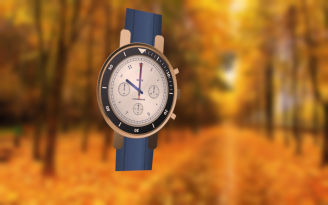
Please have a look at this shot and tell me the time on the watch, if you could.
10:00
